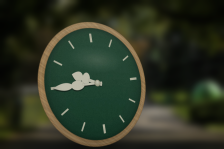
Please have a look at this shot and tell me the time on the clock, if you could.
9:45
